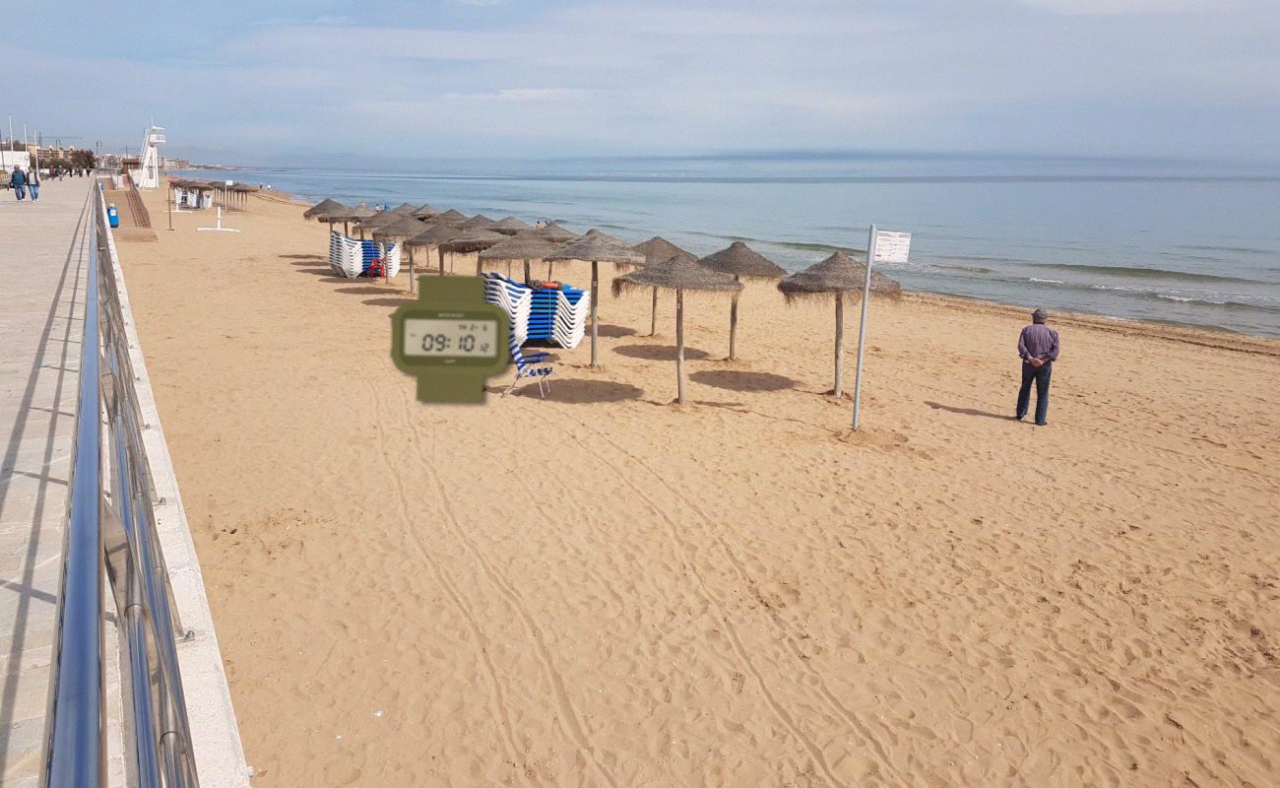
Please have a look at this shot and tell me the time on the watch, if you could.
9:10
